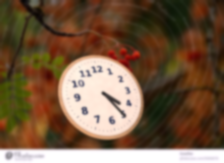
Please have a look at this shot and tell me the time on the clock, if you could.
4:25
